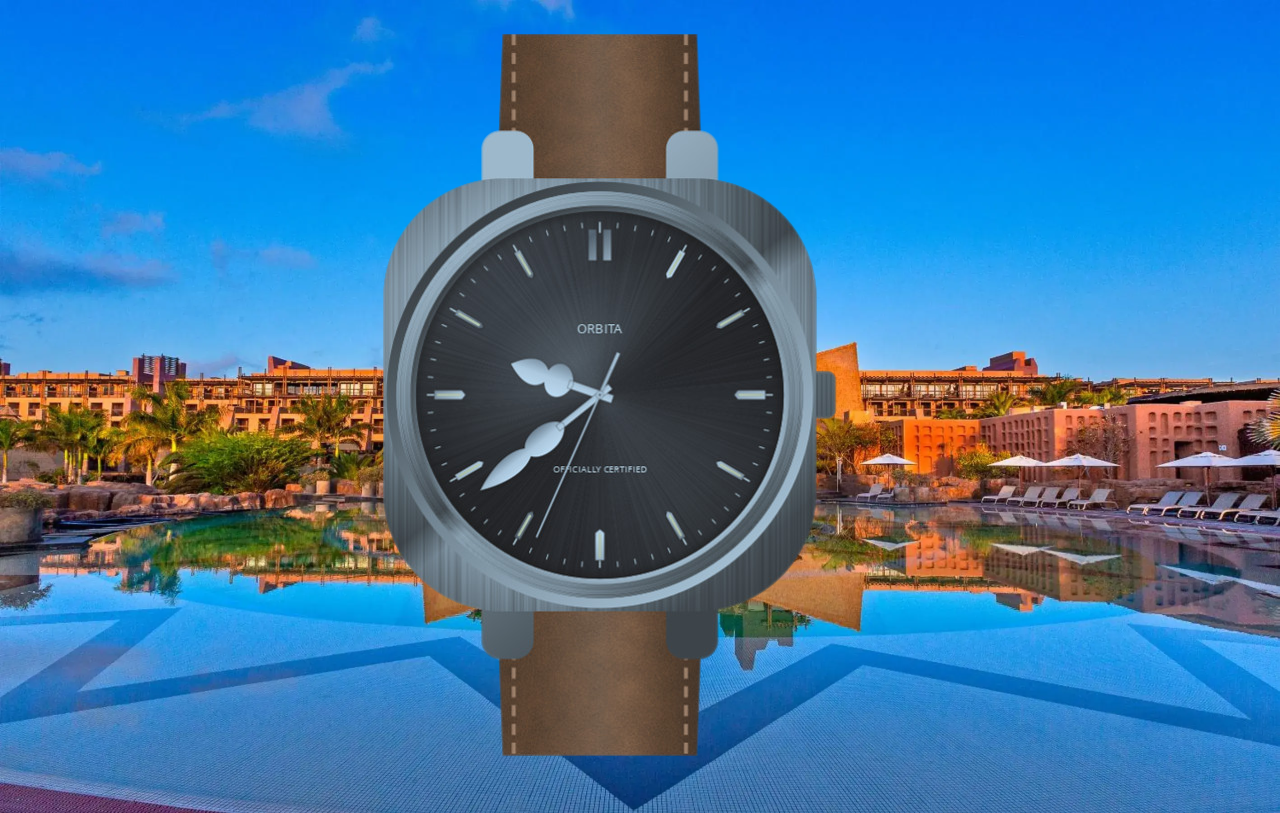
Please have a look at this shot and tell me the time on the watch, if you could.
9:38:34
